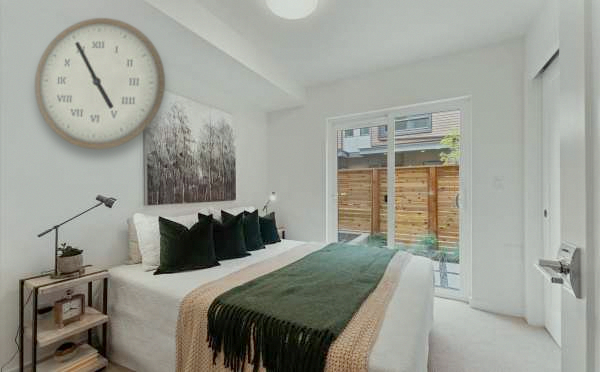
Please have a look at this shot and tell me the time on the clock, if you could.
4:55
